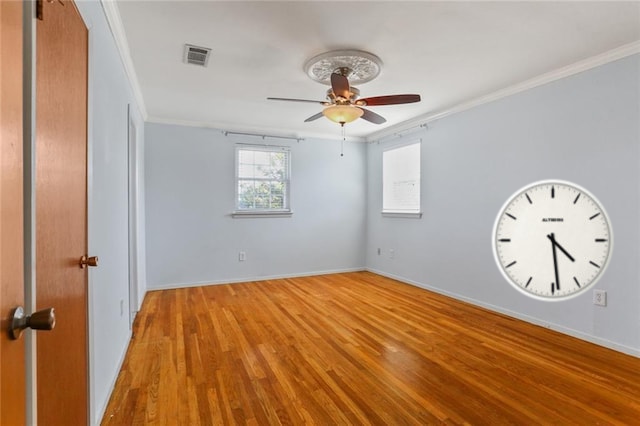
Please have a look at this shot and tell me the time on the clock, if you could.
4:29
